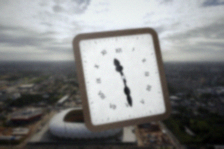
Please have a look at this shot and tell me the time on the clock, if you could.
11:29
